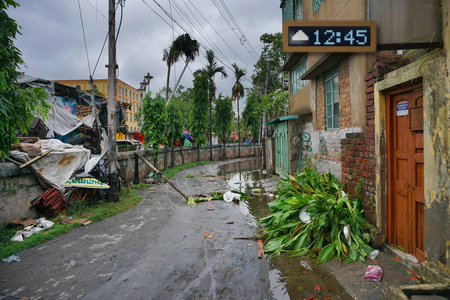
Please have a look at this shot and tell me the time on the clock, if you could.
12:45
